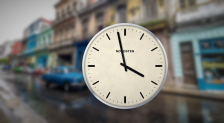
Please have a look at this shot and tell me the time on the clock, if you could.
3:58
